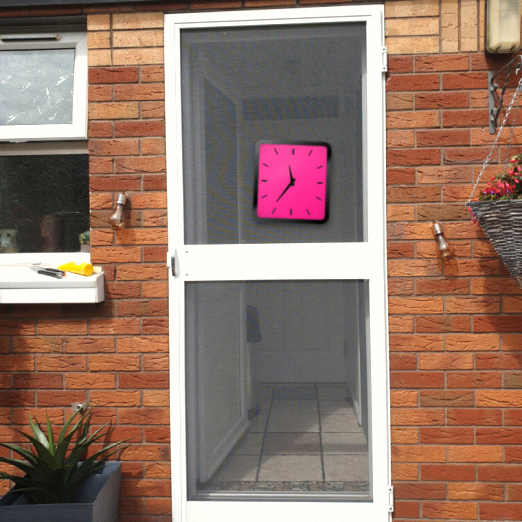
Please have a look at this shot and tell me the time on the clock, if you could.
11:36
